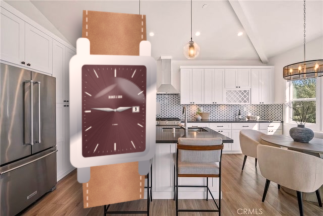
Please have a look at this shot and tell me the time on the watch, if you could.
2:46
